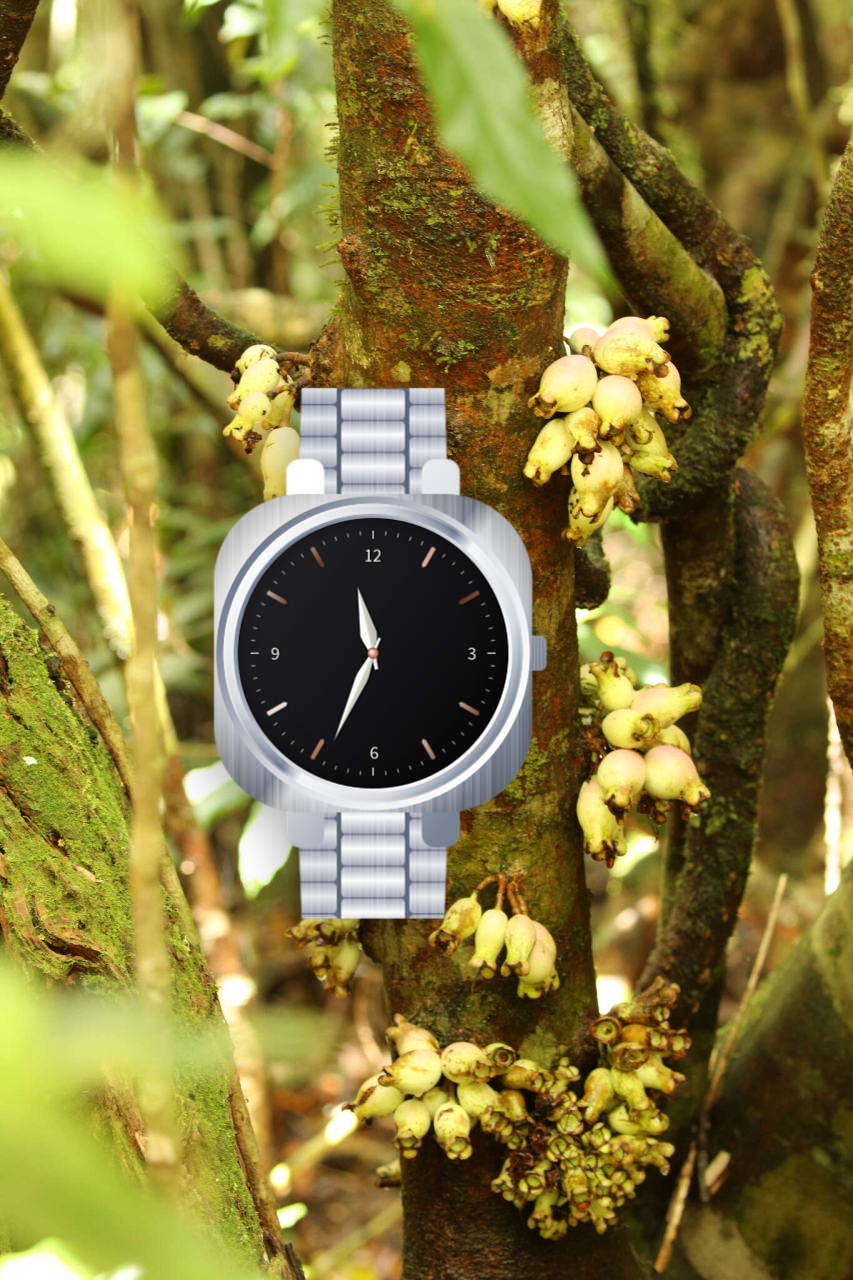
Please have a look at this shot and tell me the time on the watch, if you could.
11:34
